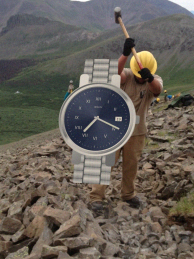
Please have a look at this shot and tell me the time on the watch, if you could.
7:19
